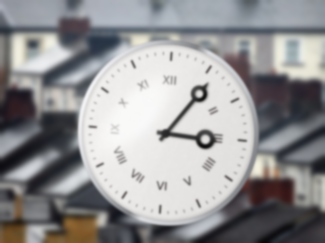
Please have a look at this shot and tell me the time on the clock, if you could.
3:06
